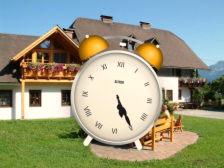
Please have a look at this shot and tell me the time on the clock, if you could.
5:25
